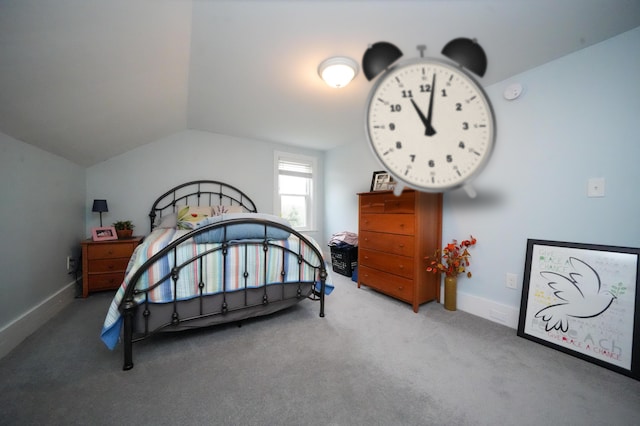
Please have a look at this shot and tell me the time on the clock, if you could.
11:02
